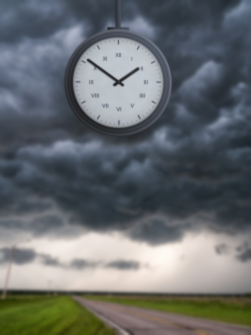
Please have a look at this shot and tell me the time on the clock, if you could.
1:51
